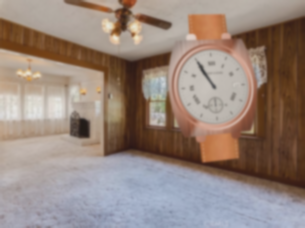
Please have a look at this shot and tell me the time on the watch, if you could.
10:55
